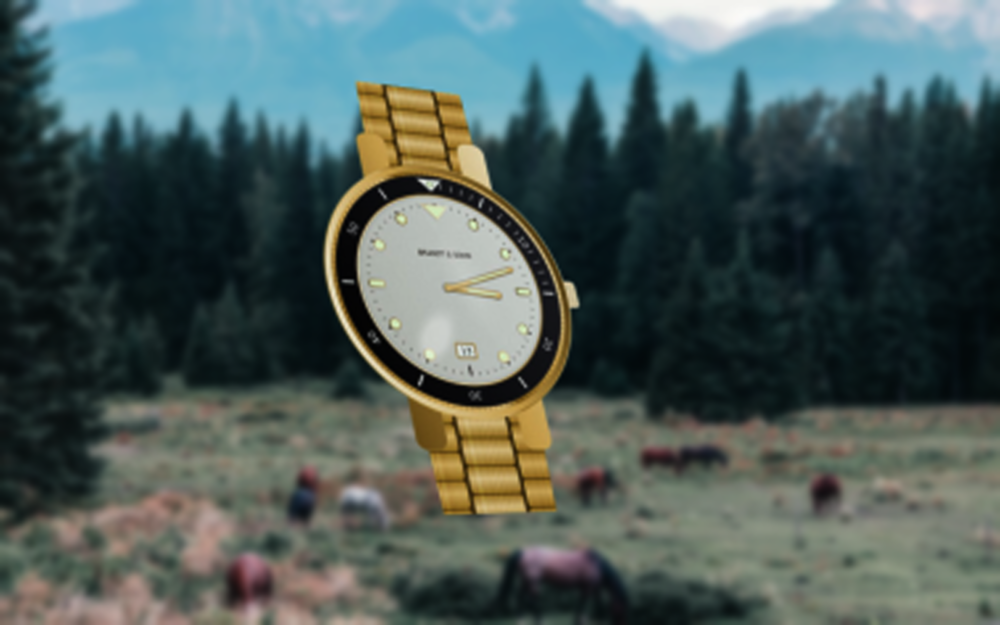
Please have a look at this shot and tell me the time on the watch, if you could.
3:12
